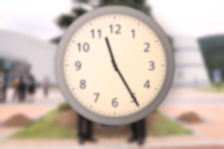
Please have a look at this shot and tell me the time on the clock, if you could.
11:25
